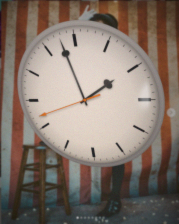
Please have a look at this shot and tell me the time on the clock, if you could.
1:57:42
